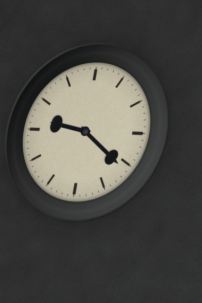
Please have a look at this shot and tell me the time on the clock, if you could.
9:21
